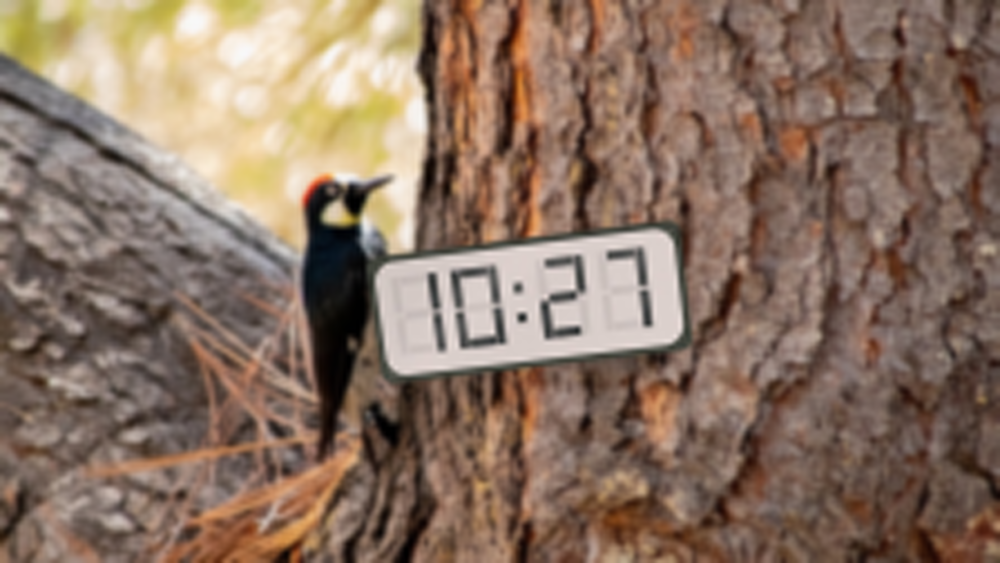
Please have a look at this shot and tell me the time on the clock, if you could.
10:27
